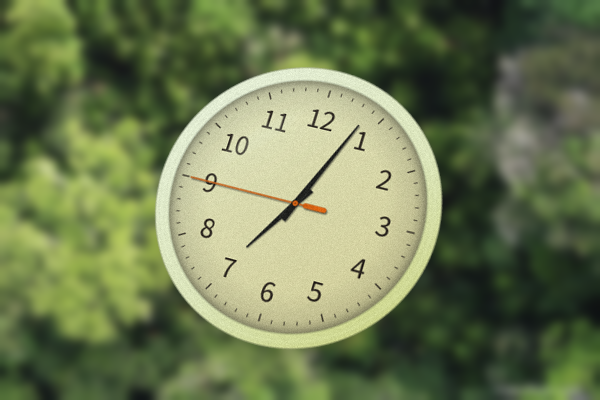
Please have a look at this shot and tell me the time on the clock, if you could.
7:03:45
